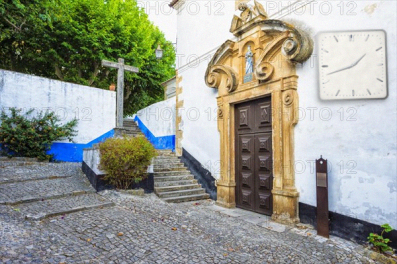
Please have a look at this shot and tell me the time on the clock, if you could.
1:42
